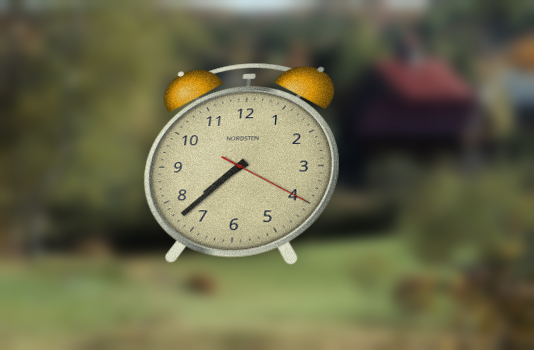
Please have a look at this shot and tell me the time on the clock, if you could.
7:37:20
